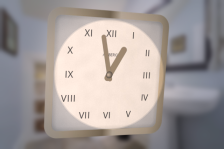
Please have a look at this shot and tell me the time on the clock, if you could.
12:58
